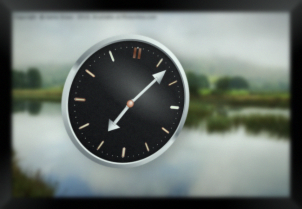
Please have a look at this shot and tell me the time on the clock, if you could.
7:07
